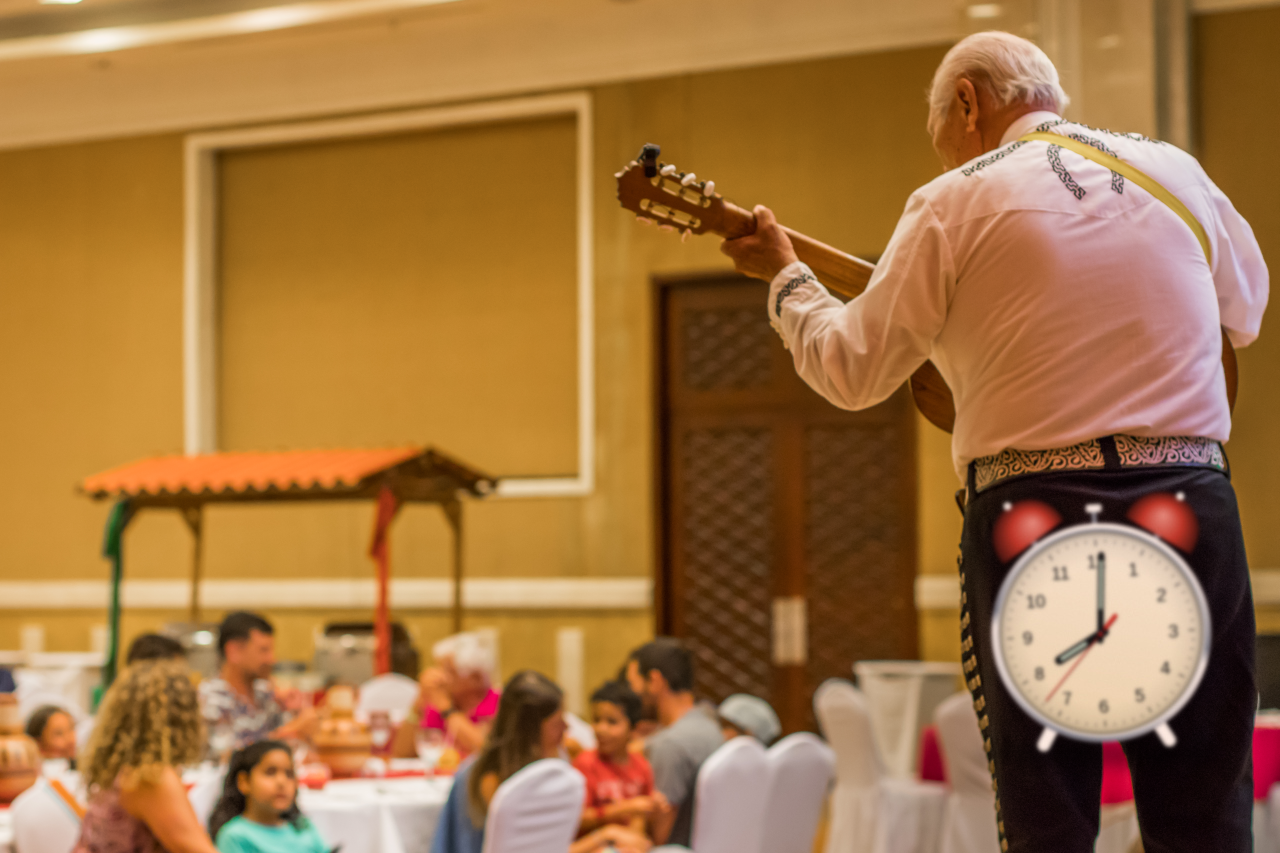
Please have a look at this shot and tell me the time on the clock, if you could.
8:00:37
